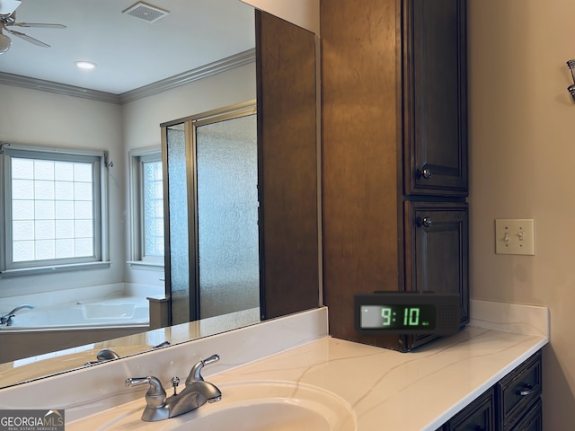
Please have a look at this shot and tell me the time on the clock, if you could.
9:10
